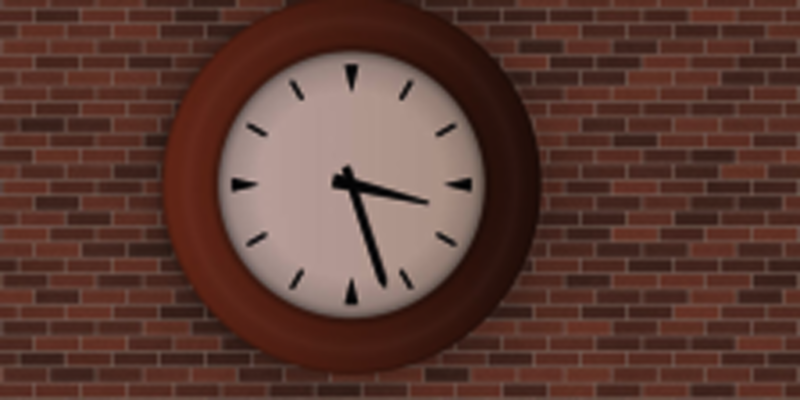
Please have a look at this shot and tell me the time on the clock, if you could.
3:27
